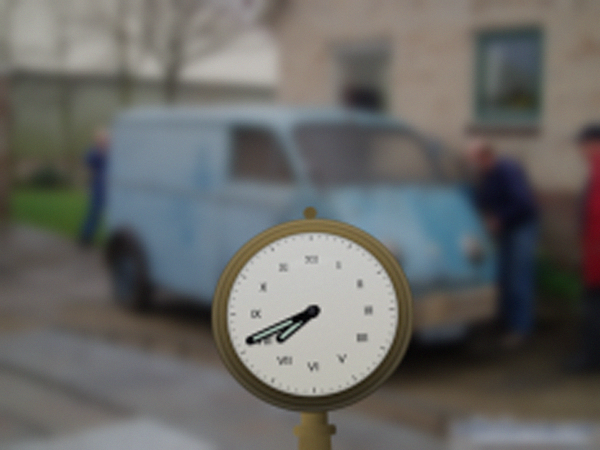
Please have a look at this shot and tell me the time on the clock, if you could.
7:41
